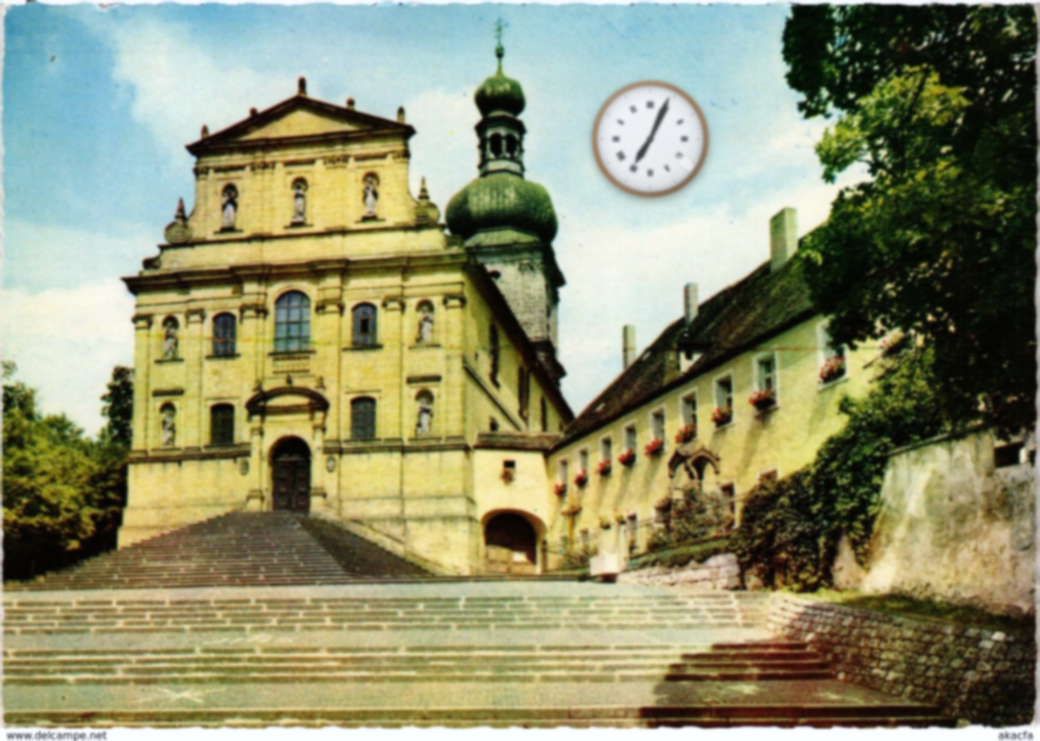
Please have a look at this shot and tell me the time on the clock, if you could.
7:04
